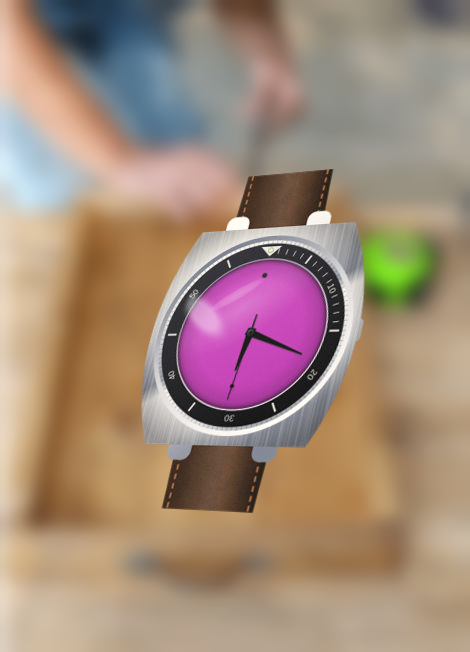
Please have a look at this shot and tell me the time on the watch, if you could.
6:18:31
